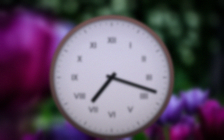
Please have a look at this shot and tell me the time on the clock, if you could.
7:18
